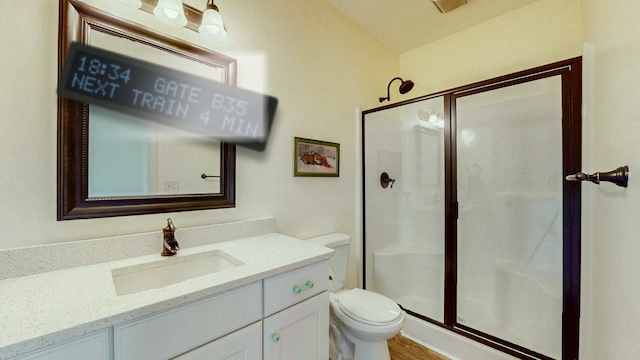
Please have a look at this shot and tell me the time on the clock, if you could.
18:34
